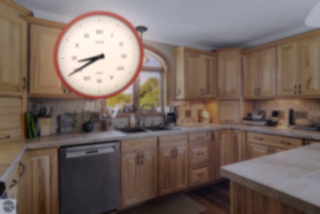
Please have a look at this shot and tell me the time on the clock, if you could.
8:40
